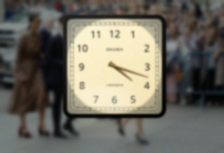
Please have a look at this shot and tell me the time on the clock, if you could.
4:18
